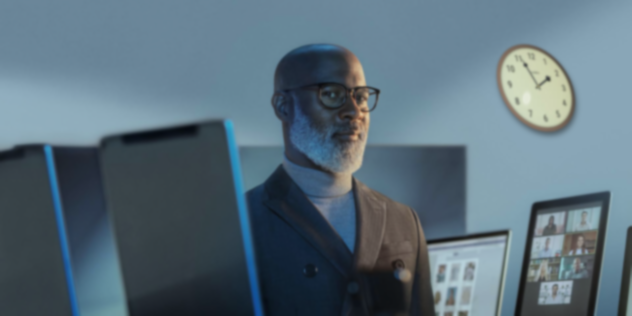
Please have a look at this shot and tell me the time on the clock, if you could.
1:56
